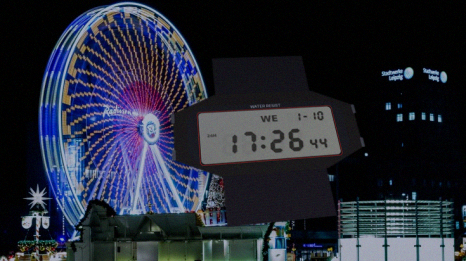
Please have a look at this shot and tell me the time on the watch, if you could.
17:26:44
